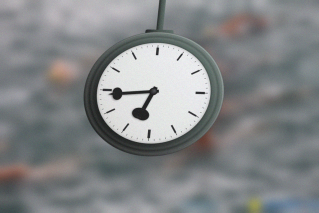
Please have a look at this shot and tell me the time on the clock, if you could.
6:44
